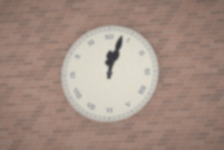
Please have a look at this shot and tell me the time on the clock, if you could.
12:03
